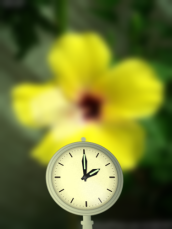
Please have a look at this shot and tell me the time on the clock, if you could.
2:00
